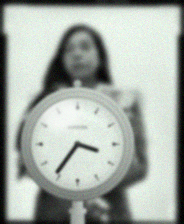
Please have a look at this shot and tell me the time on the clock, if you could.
3:36
